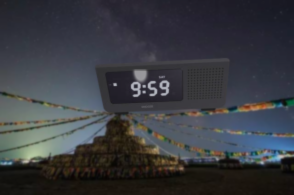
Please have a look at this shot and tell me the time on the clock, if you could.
9:59
